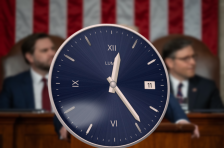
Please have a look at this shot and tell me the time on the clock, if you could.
12:24
